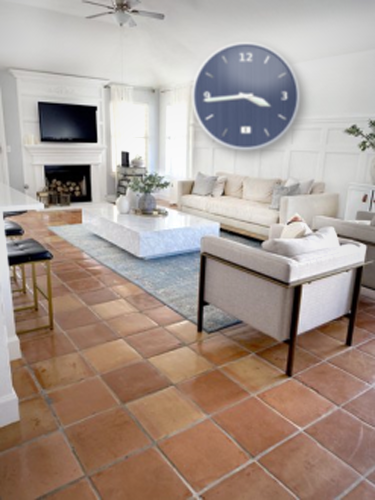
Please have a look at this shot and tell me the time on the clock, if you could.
3:44
